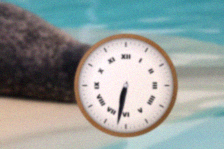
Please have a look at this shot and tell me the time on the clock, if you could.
6:32
